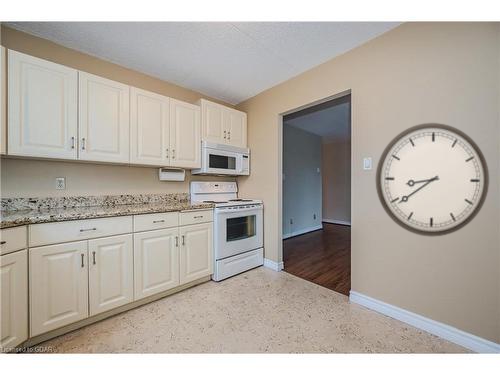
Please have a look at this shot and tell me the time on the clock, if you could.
8:39
